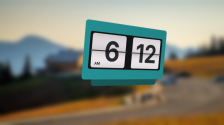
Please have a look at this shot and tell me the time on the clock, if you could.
6:12
